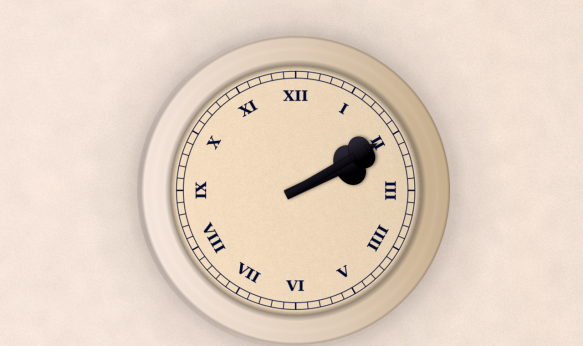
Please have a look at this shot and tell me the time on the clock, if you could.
2:10
